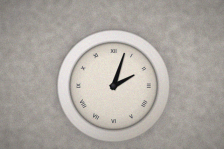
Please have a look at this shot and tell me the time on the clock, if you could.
2:03
